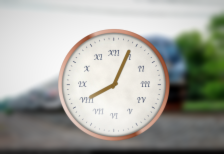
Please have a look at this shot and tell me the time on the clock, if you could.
8:04
